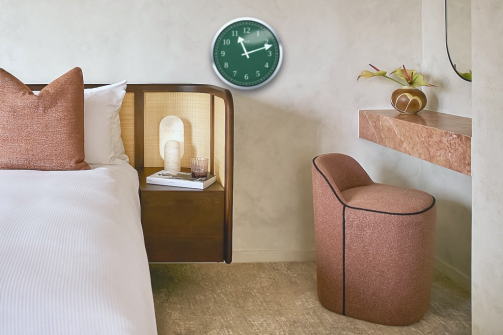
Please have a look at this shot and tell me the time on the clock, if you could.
11:12
